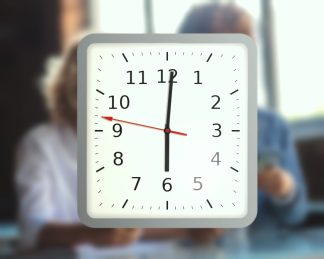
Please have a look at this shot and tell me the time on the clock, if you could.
6:00:47
